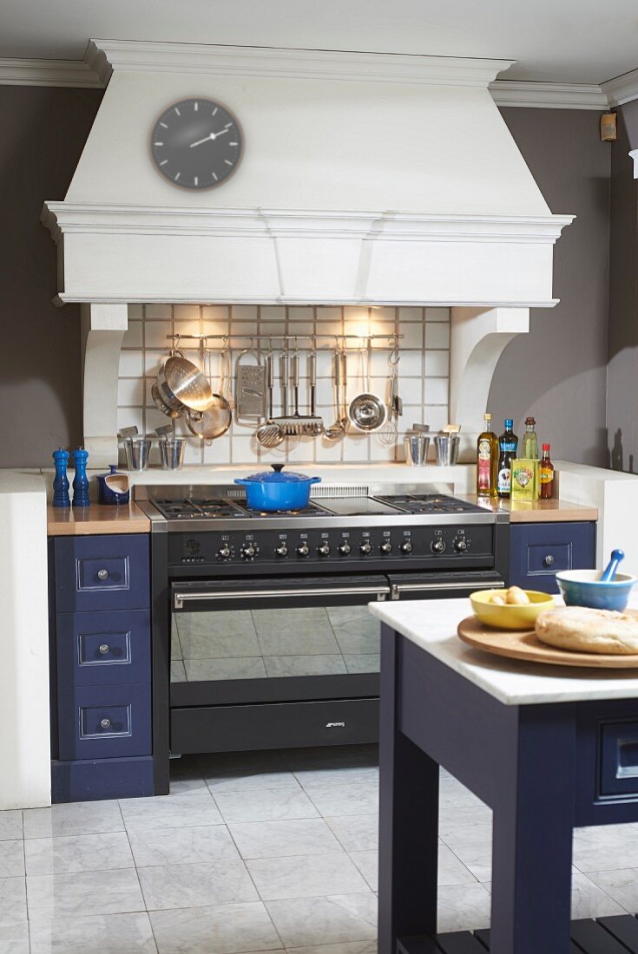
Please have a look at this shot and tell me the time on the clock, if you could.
2:11
